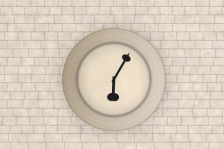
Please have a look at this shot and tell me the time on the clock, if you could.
6:05
